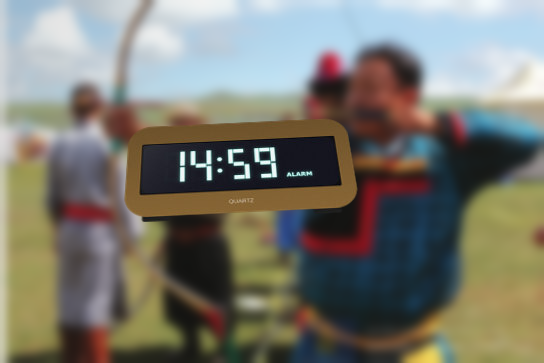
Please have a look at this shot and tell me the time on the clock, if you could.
14:59
